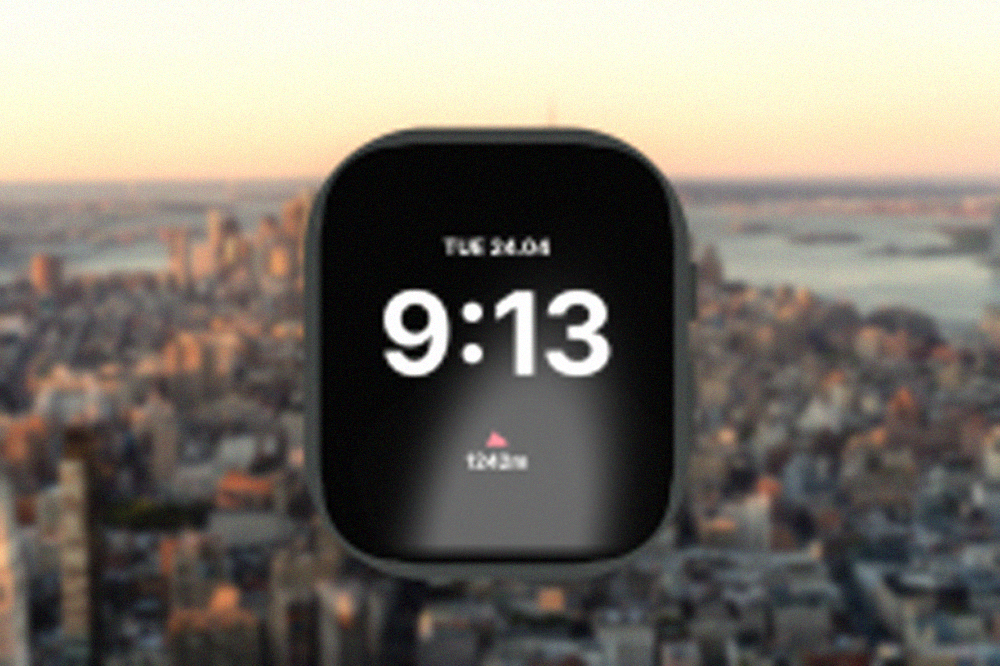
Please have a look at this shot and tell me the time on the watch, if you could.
9:13
